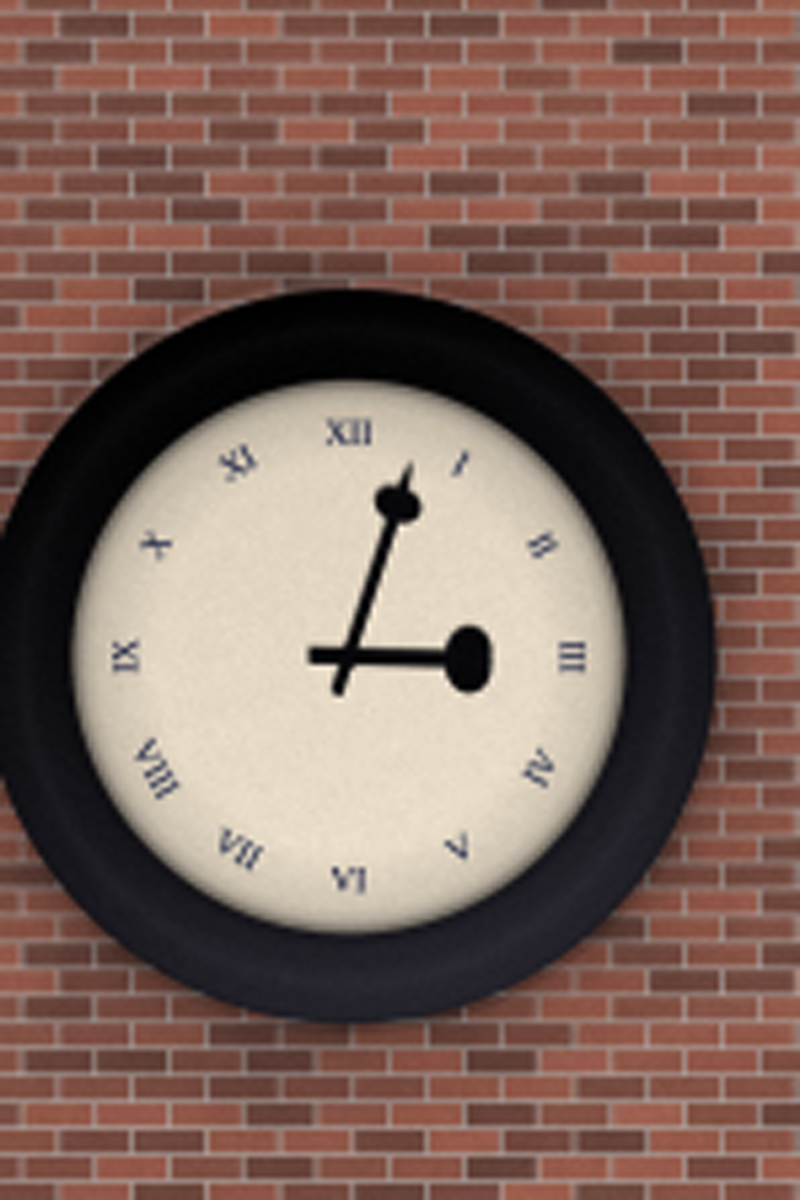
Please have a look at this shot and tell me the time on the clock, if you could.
3:03
